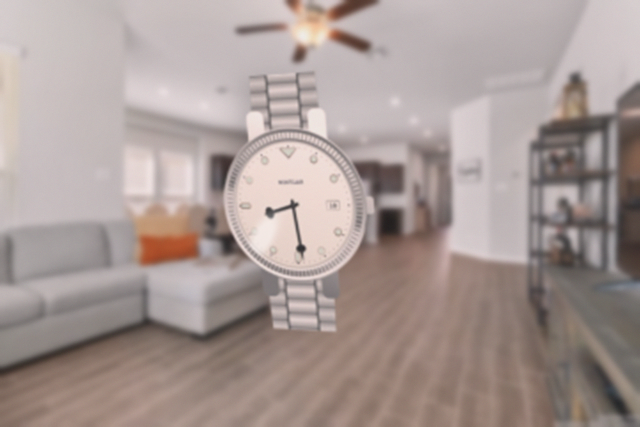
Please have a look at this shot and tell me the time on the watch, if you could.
8:29
